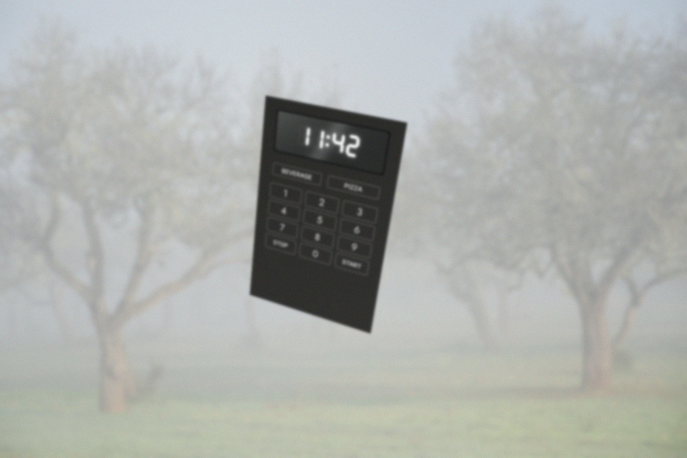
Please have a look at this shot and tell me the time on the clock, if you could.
11:42
